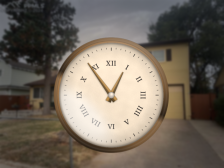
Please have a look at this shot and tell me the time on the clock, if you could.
12:54
